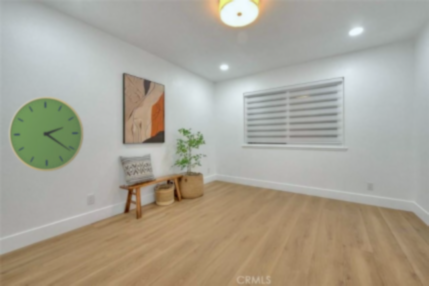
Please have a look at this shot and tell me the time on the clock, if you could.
2:21
